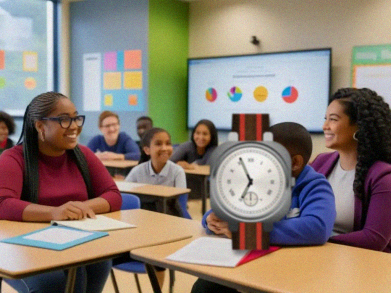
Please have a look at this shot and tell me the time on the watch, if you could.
6:56
